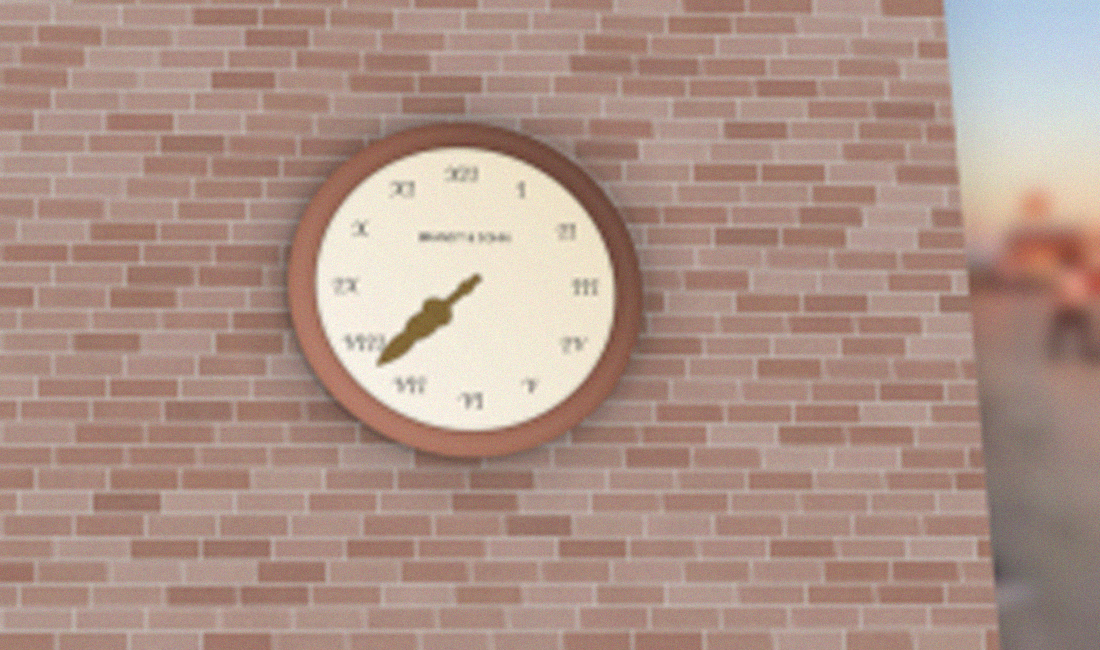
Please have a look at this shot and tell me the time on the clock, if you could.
7:38
